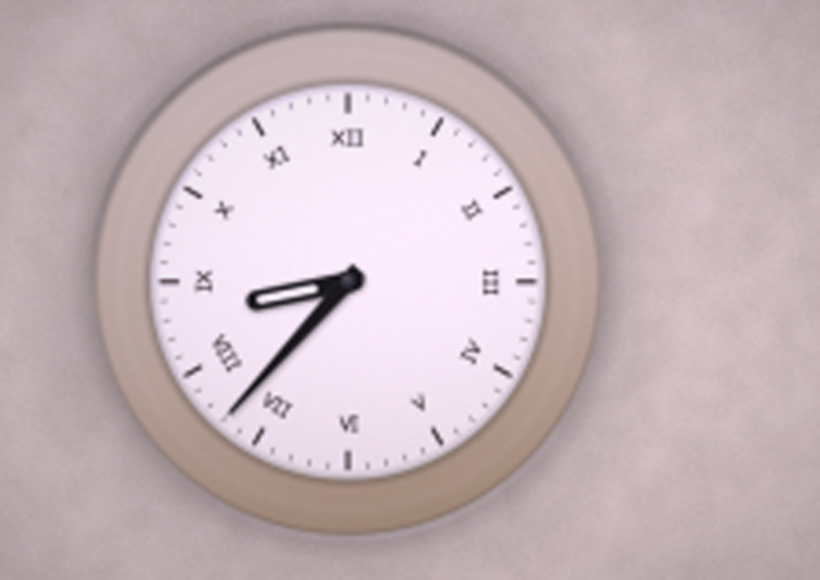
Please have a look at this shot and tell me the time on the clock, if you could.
8:37
